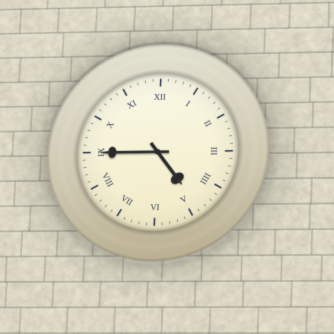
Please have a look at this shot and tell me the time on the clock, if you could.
4:45
